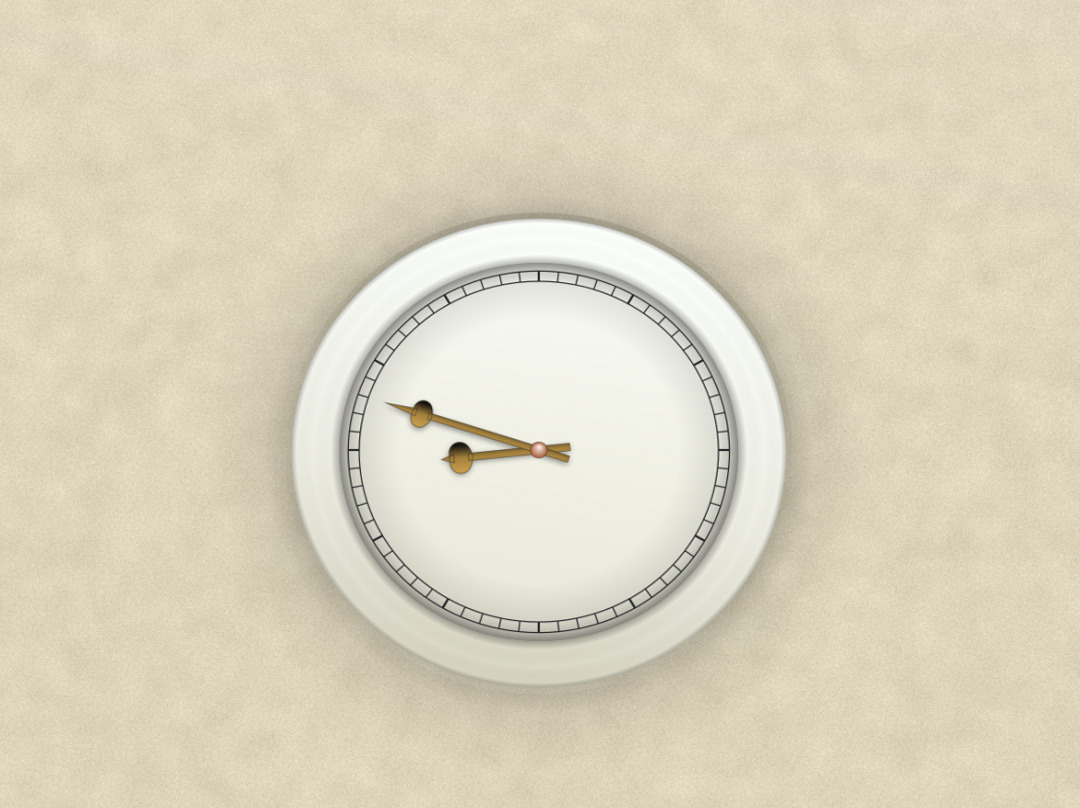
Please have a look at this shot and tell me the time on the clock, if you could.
8:48
